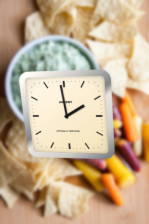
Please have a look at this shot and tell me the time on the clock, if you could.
1:59
